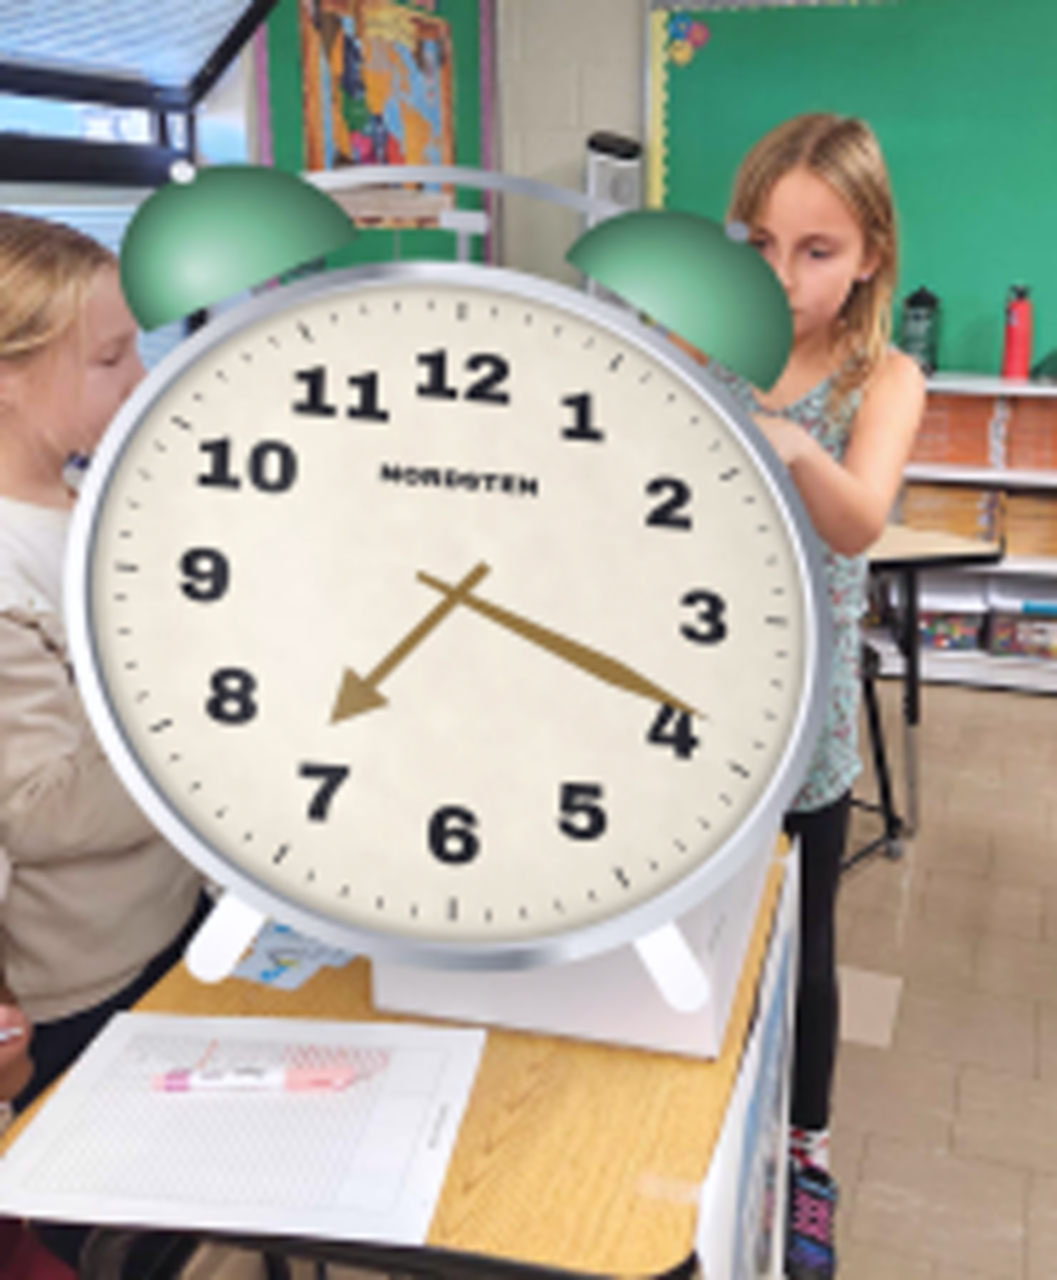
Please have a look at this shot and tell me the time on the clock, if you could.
7:19
